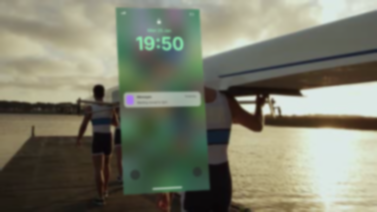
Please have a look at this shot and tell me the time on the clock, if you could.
19:50
